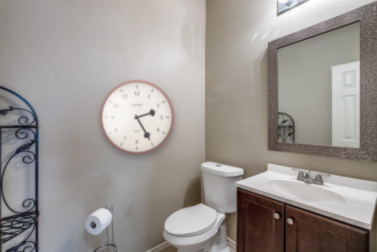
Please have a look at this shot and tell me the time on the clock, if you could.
2:25
